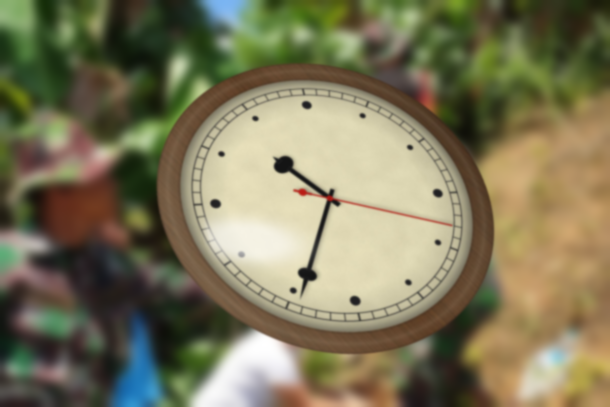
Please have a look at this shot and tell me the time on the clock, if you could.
10:34:18
